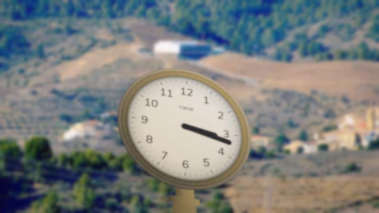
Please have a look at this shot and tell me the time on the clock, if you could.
3:17
